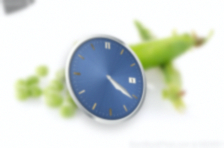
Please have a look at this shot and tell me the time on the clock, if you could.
4:21
